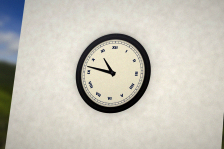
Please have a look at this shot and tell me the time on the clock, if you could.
10:47
